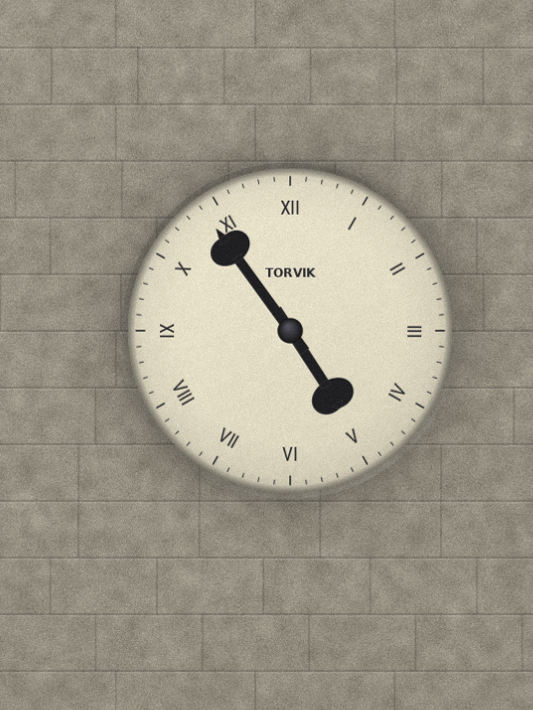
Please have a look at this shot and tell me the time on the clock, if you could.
4:54
